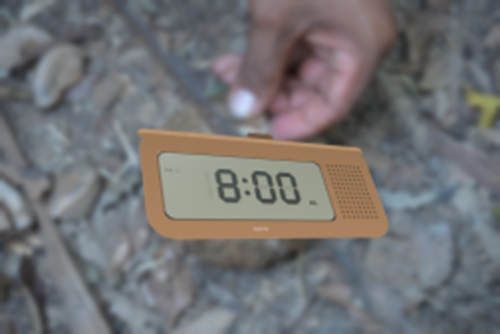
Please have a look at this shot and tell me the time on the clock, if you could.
8:00
